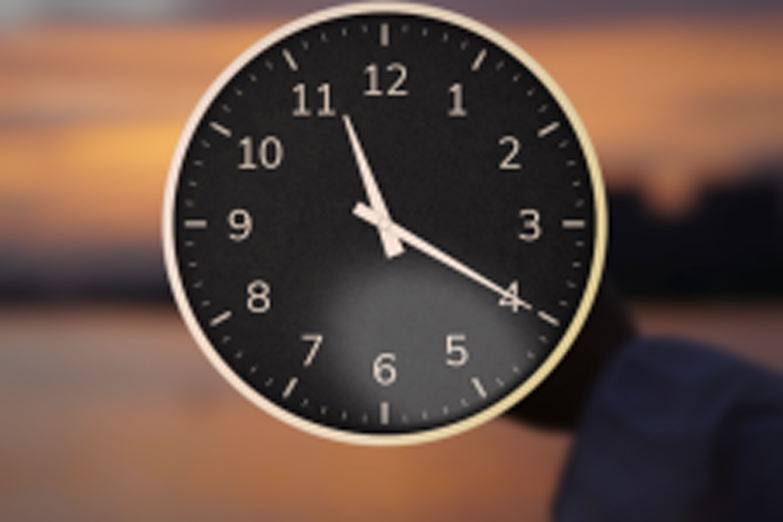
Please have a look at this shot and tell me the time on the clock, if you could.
11:20
